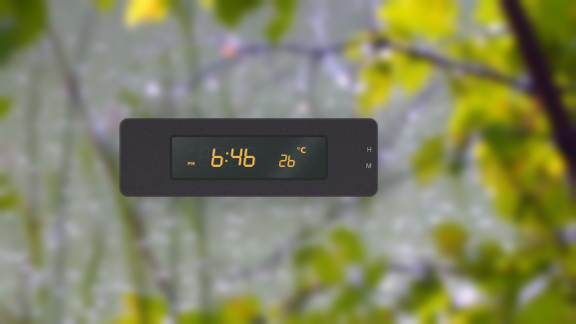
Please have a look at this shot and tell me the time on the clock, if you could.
6:46
